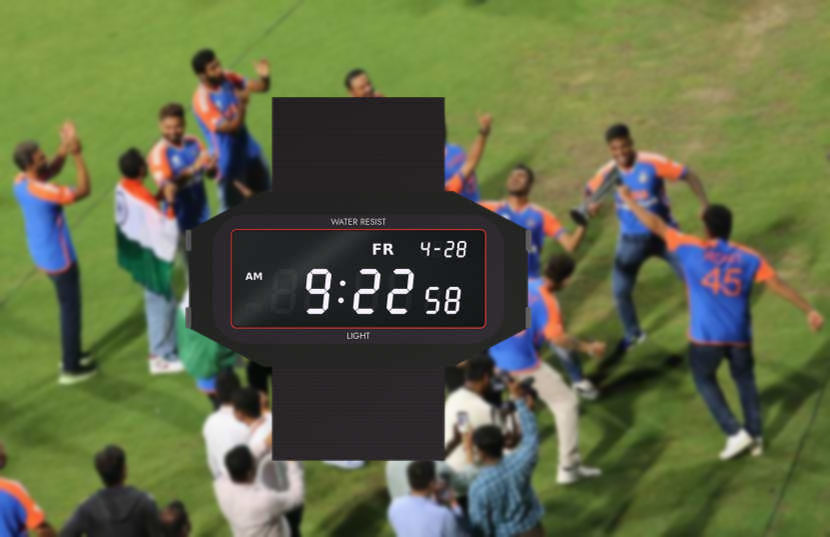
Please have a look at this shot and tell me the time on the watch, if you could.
9:22:58
